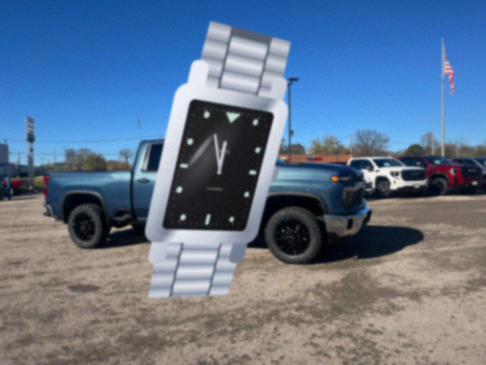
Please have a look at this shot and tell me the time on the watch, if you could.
11:56
